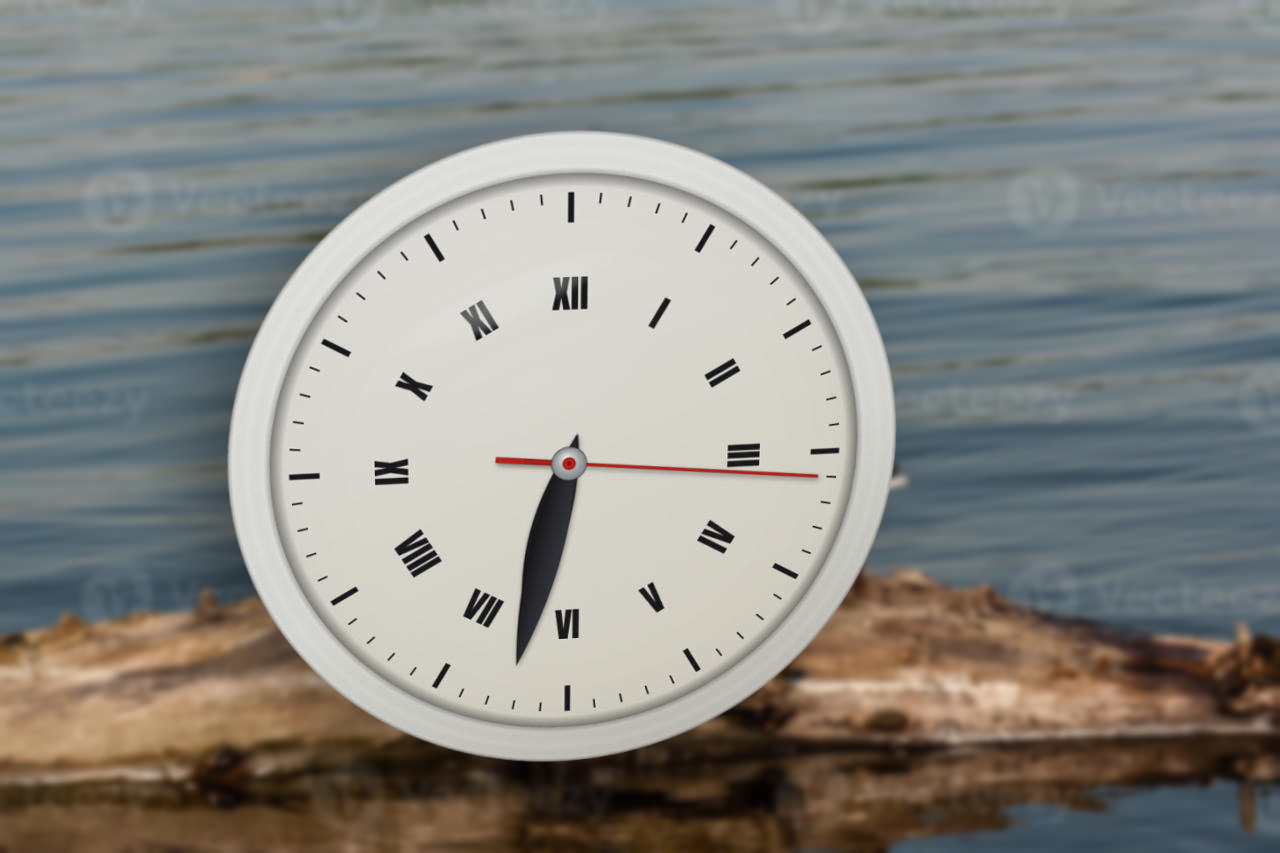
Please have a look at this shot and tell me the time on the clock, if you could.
6:32:16
